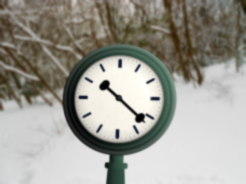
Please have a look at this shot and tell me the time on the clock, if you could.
10:22
